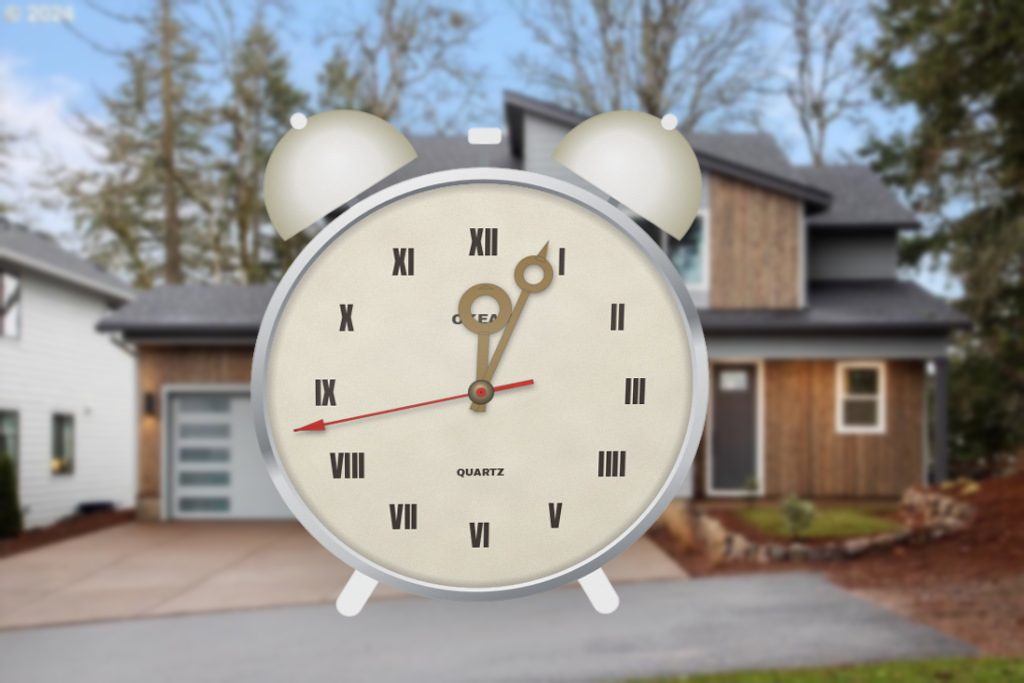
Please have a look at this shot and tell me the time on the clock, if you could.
12:03:43
